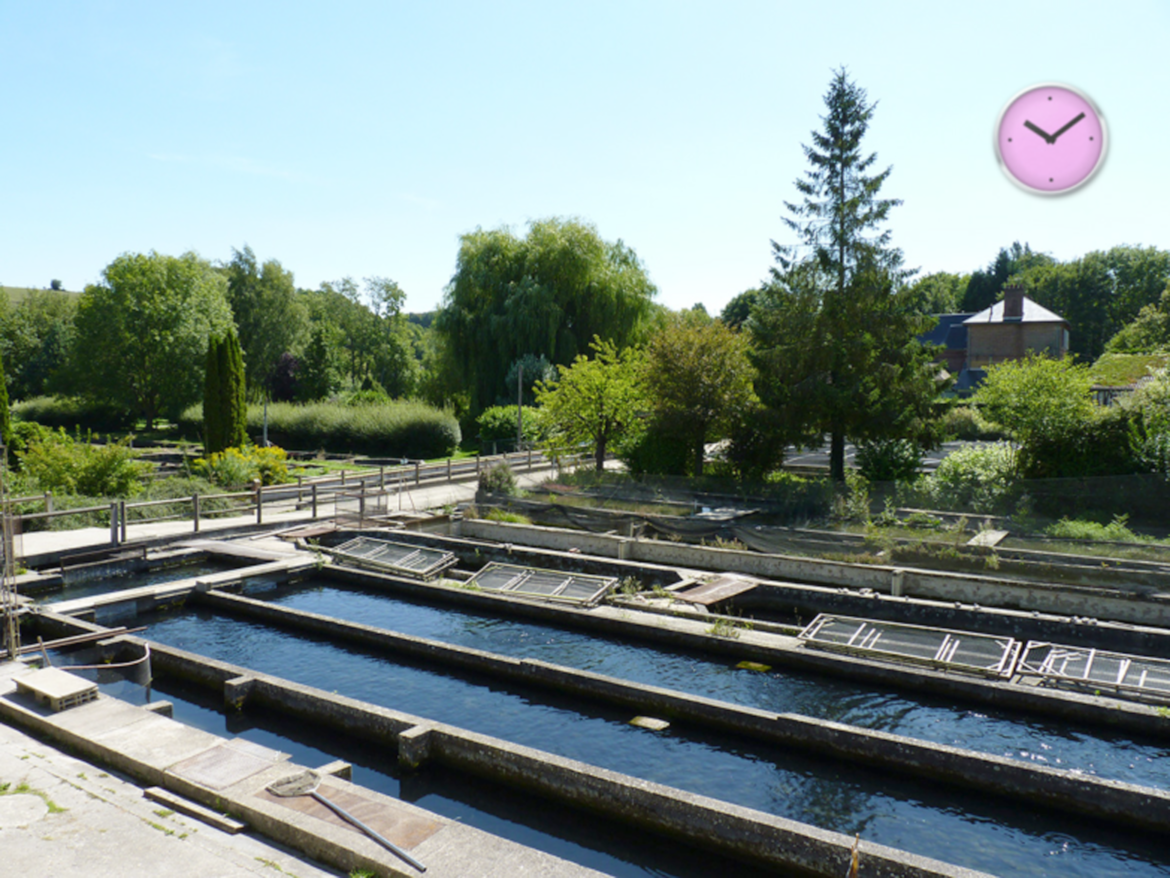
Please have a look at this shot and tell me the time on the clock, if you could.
10:09
